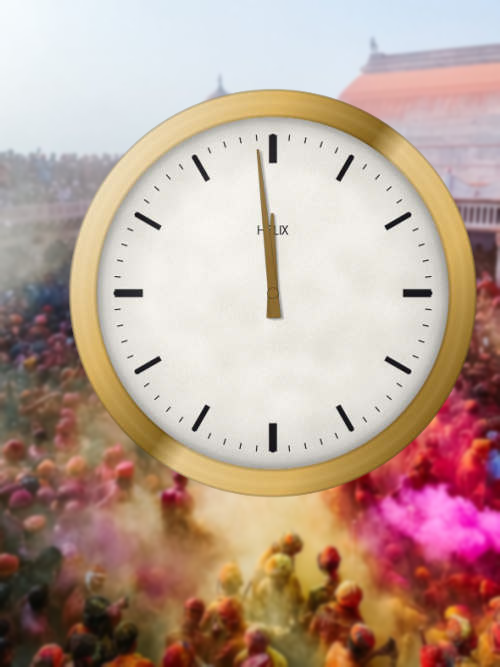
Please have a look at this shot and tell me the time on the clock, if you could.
11:59
